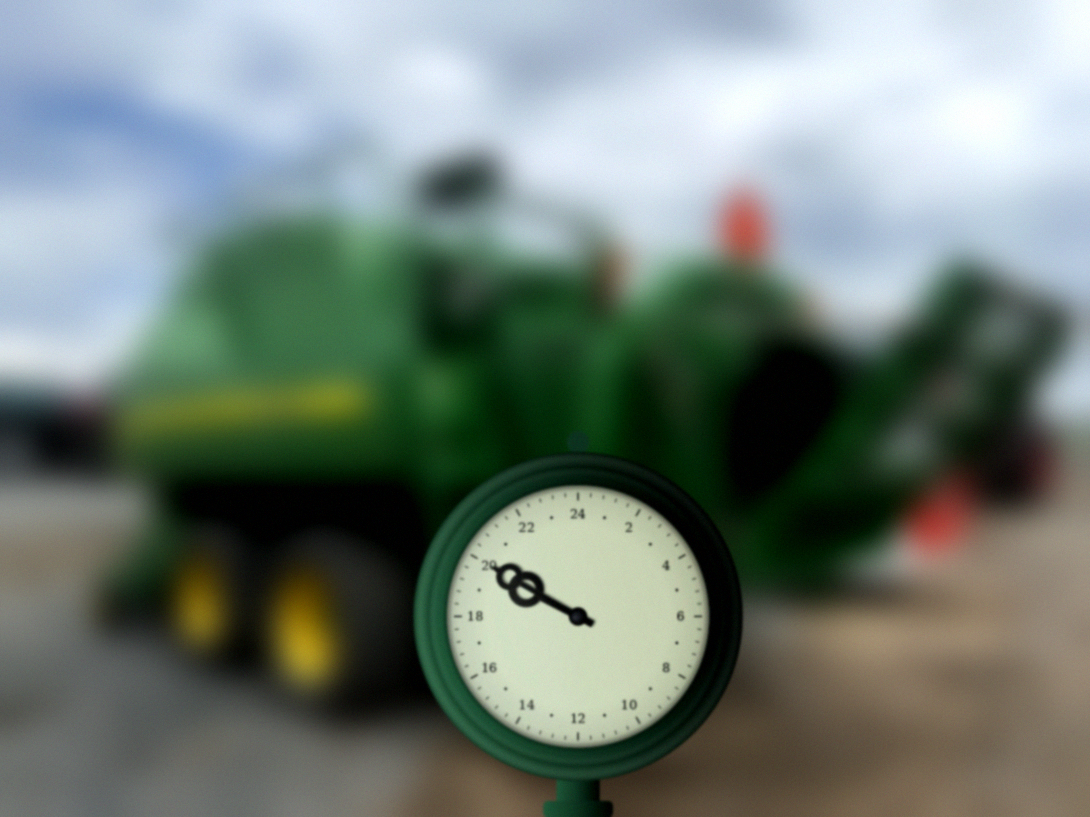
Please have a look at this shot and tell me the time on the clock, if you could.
19:50
